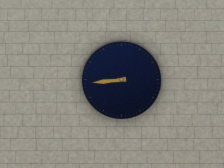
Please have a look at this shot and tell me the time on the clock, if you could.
8:44
